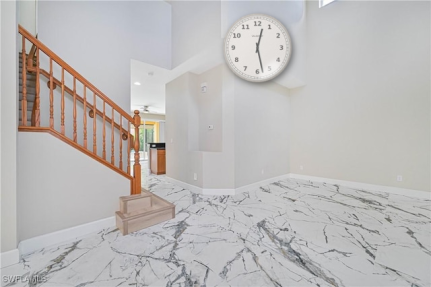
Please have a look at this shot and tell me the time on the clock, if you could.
12:28
